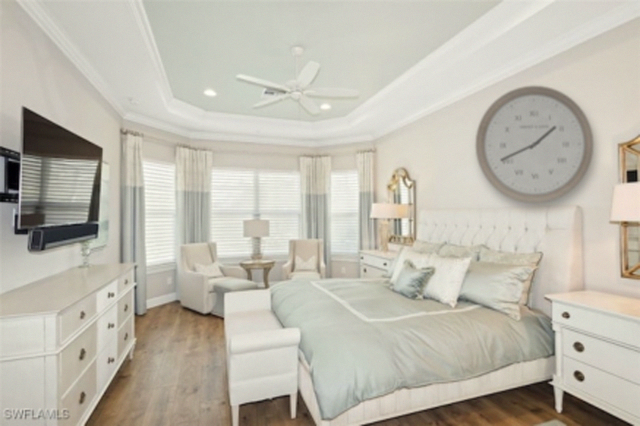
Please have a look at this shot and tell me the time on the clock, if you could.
1:41
